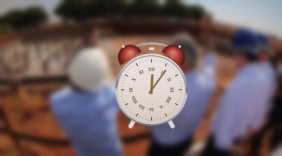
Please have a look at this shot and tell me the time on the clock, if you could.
12:06
